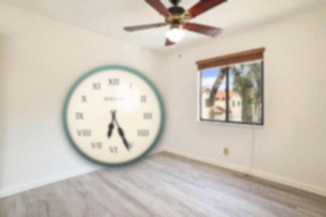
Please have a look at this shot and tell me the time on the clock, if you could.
6:26
